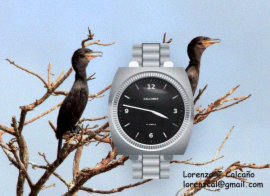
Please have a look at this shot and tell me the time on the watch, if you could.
3:47
